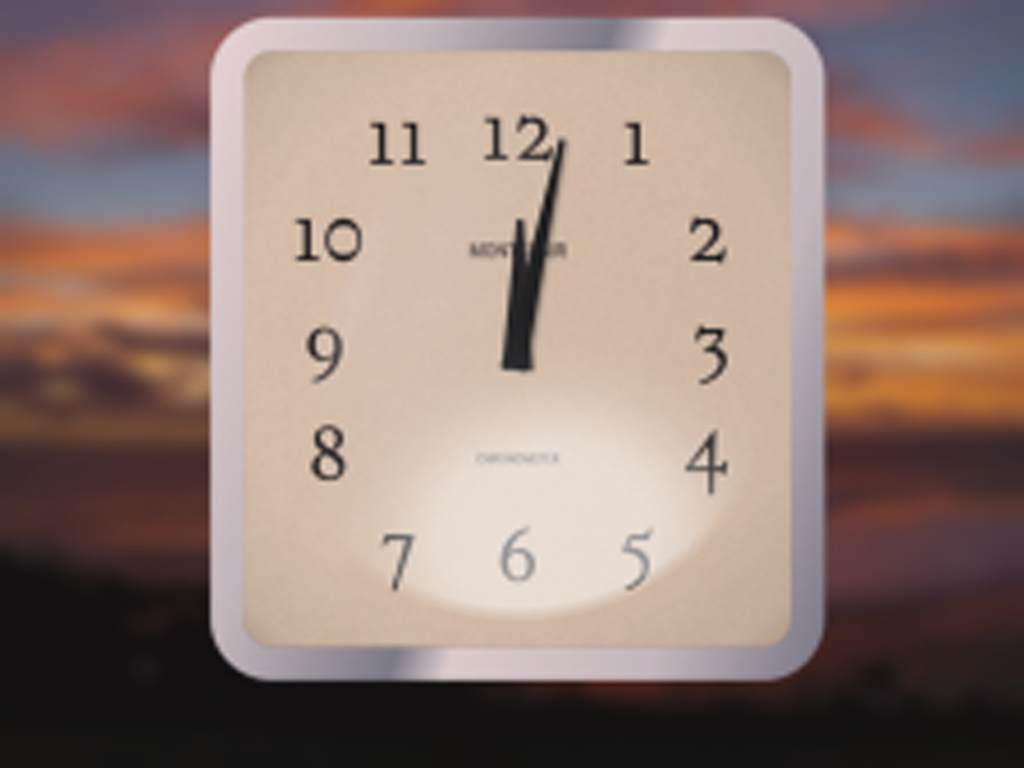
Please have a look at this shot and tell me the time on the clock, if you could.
12:02
